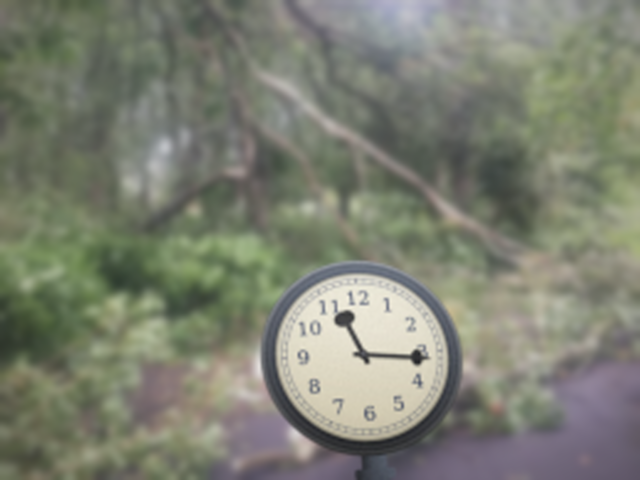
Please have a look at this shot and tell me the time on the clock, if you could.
11:16
